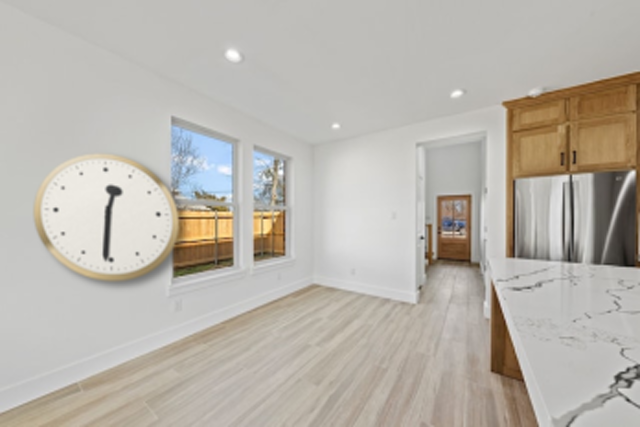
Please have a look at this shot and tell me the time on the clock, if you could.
12:31
